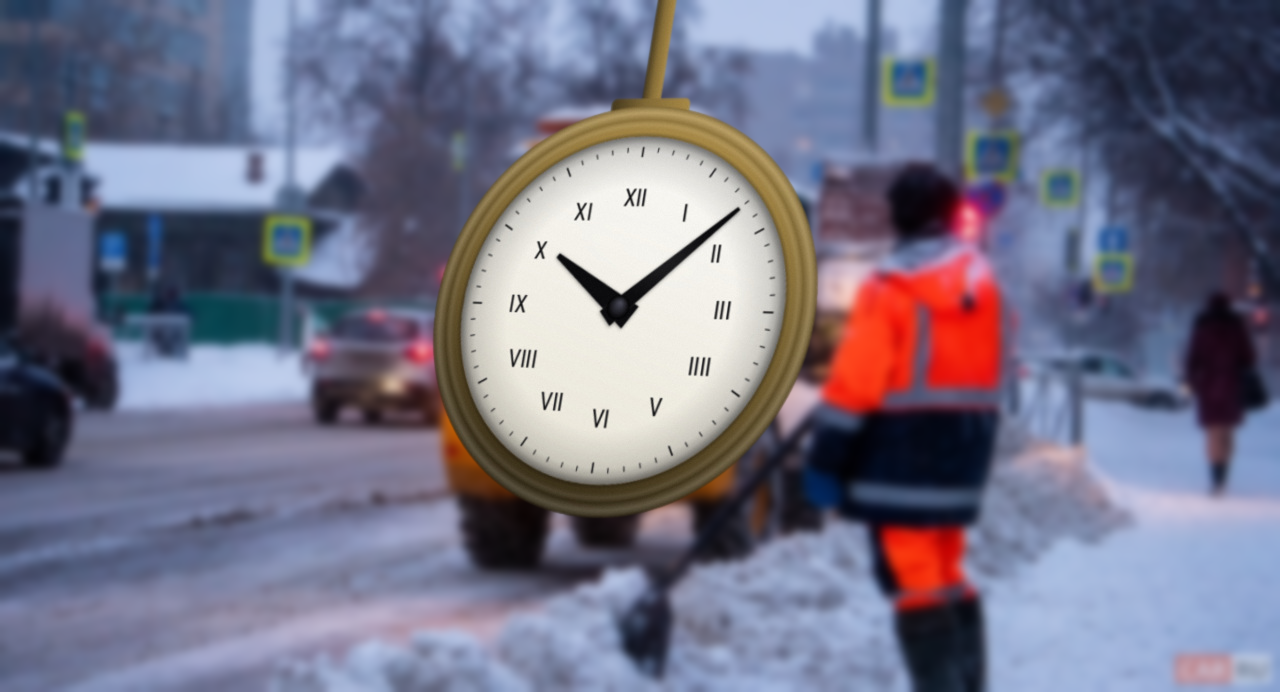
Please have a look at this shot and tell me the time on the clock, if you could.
10:08
